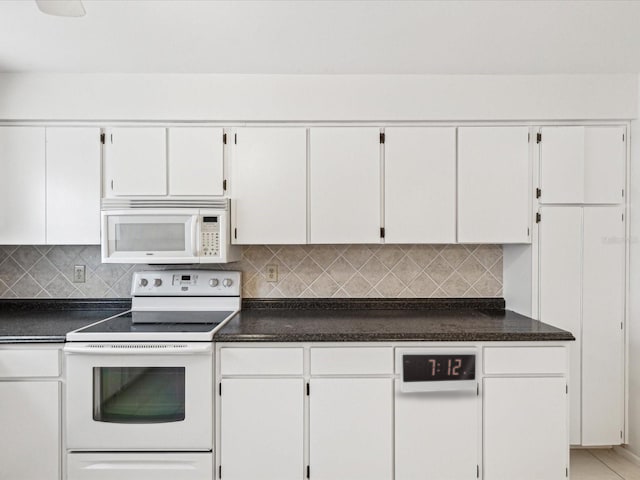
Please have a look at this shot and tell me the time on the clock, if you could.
7:12
